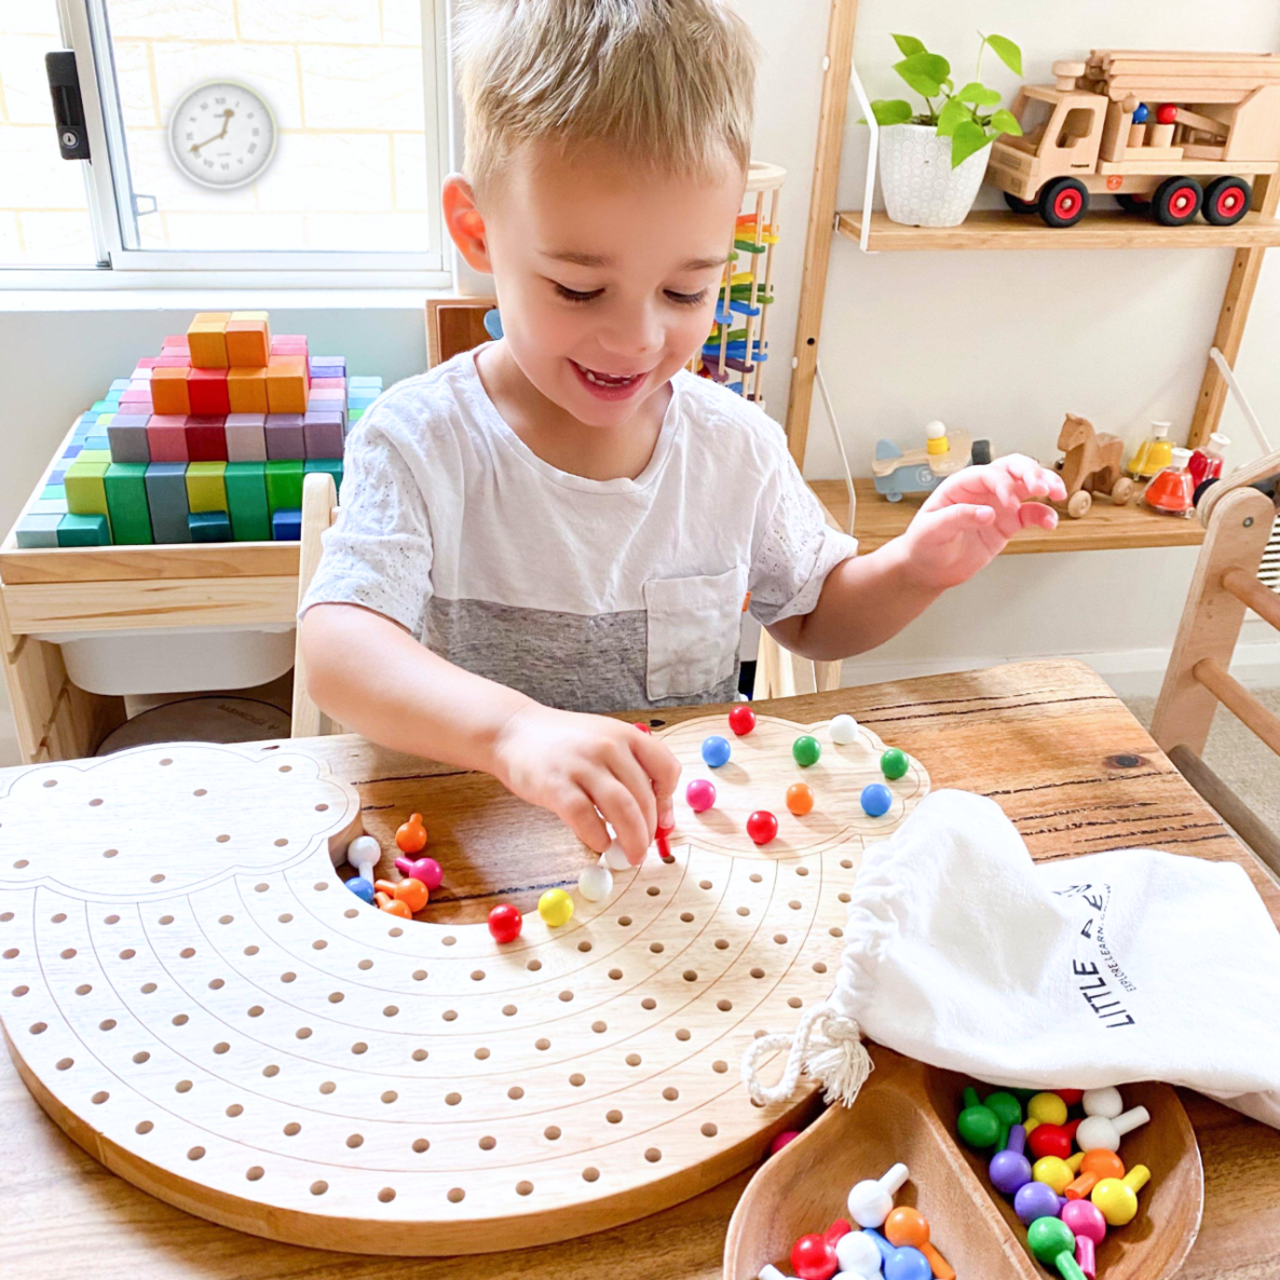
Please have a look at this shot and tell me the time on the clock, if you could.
12:41
